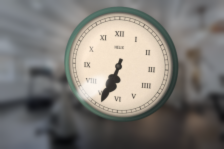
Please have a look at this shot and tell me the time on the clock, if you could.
6:34
